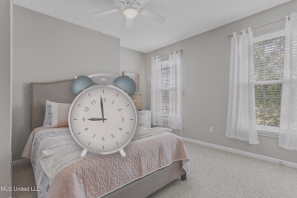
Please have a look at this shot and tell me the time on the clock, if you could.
8:59
